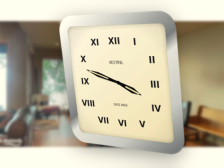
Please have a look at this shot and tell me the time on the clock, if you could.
3:48
